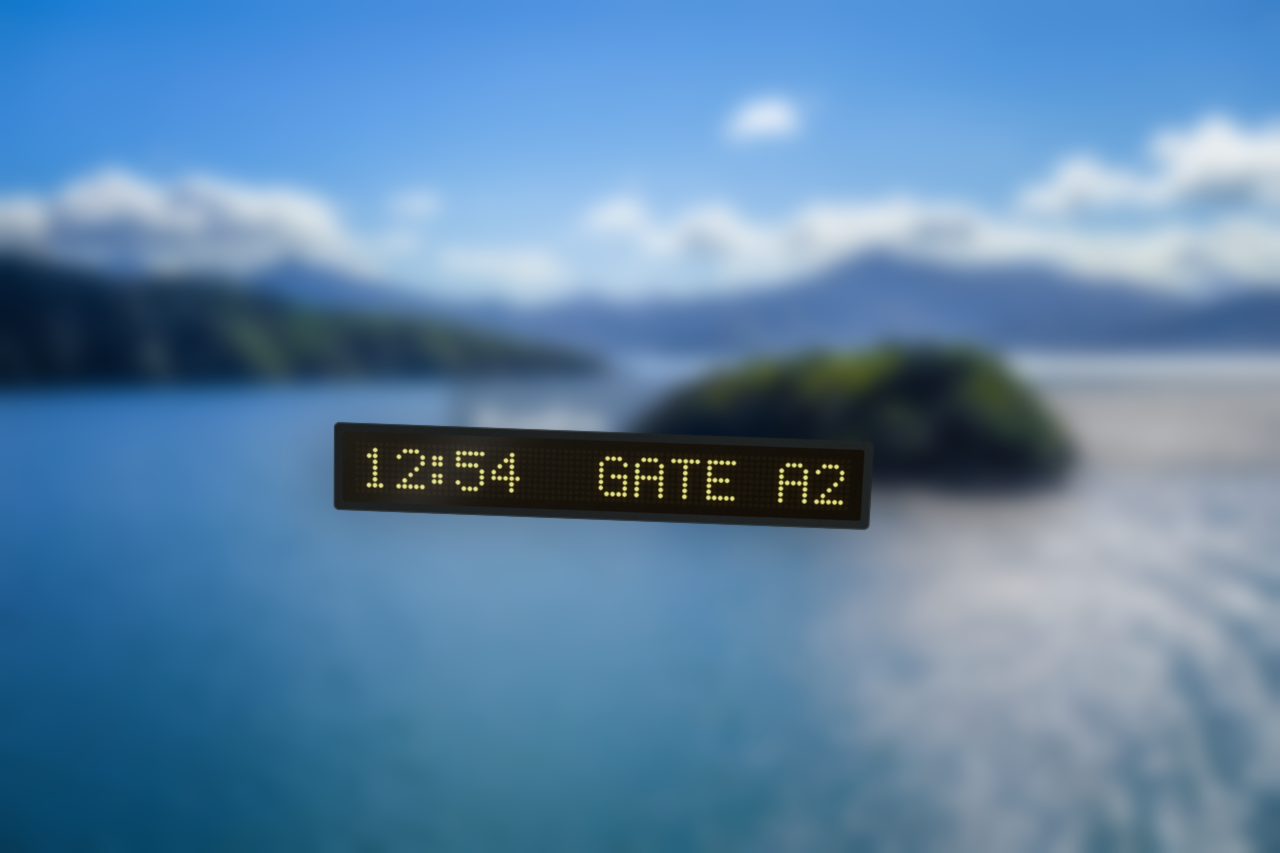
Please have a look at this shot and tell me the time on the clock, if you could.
12:54
